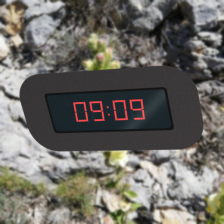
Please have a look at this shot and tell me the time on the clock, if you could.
9:09
